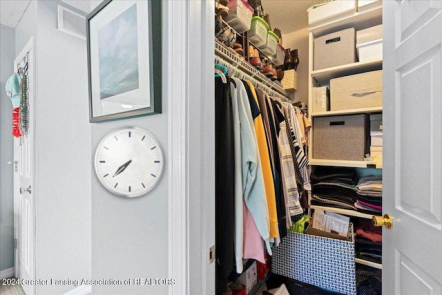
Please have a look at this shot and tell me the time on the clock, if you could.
7:38
